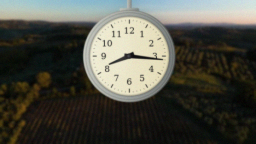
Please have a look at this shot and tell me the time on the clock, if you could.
8:16
